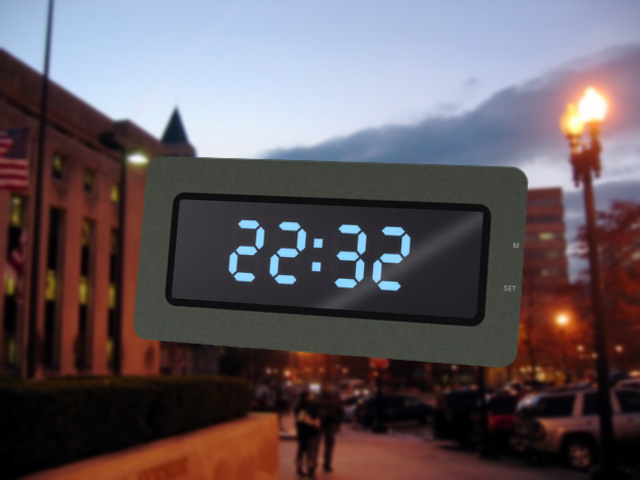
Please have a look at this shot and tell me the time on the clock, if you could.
22:32
